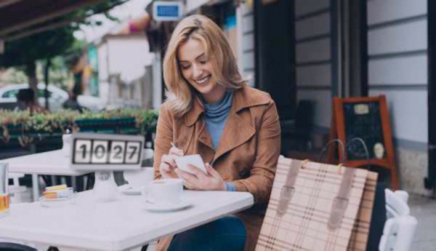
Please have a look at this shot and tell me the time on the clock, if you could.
10:27
